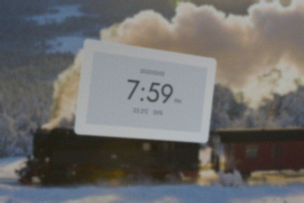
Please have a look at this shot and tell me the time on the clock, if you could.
7:59
